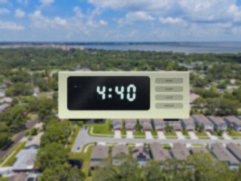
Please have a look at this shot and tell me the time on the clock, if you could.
4:40
